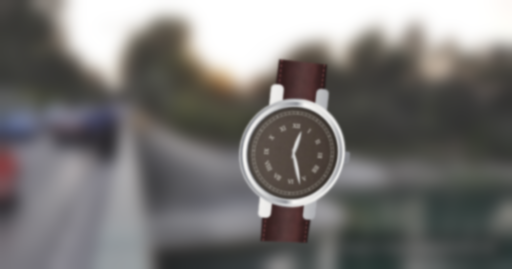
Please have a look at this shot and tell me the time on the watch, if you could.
12:27
